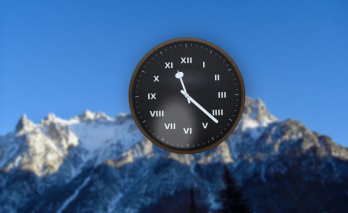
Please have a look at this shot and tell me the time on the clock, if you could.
11:22
